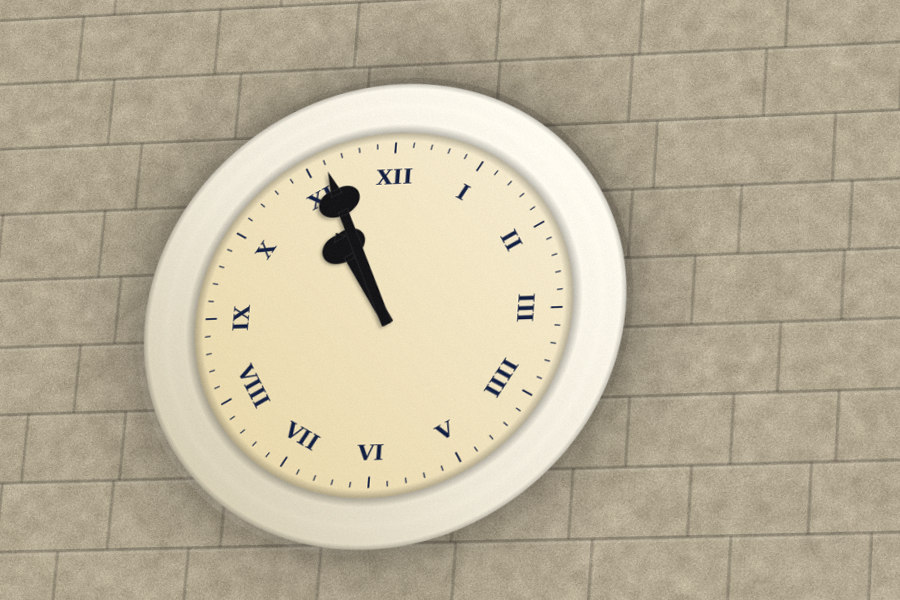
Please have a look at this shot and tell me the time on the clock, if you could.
10:56
